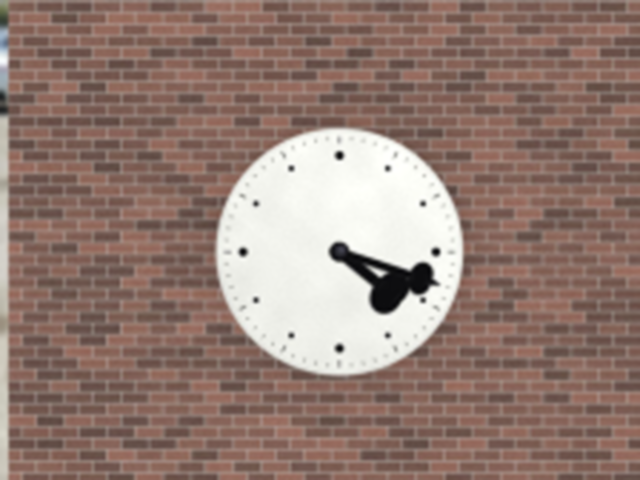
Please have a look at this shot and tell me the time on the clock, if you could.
4:18
